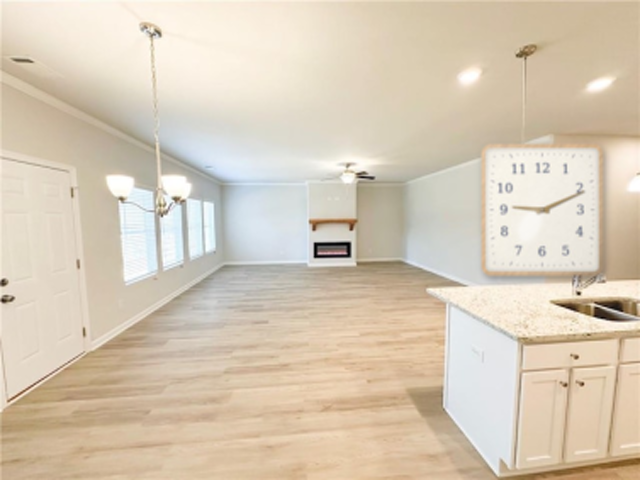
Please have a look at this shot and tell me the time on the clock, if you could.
9:11
